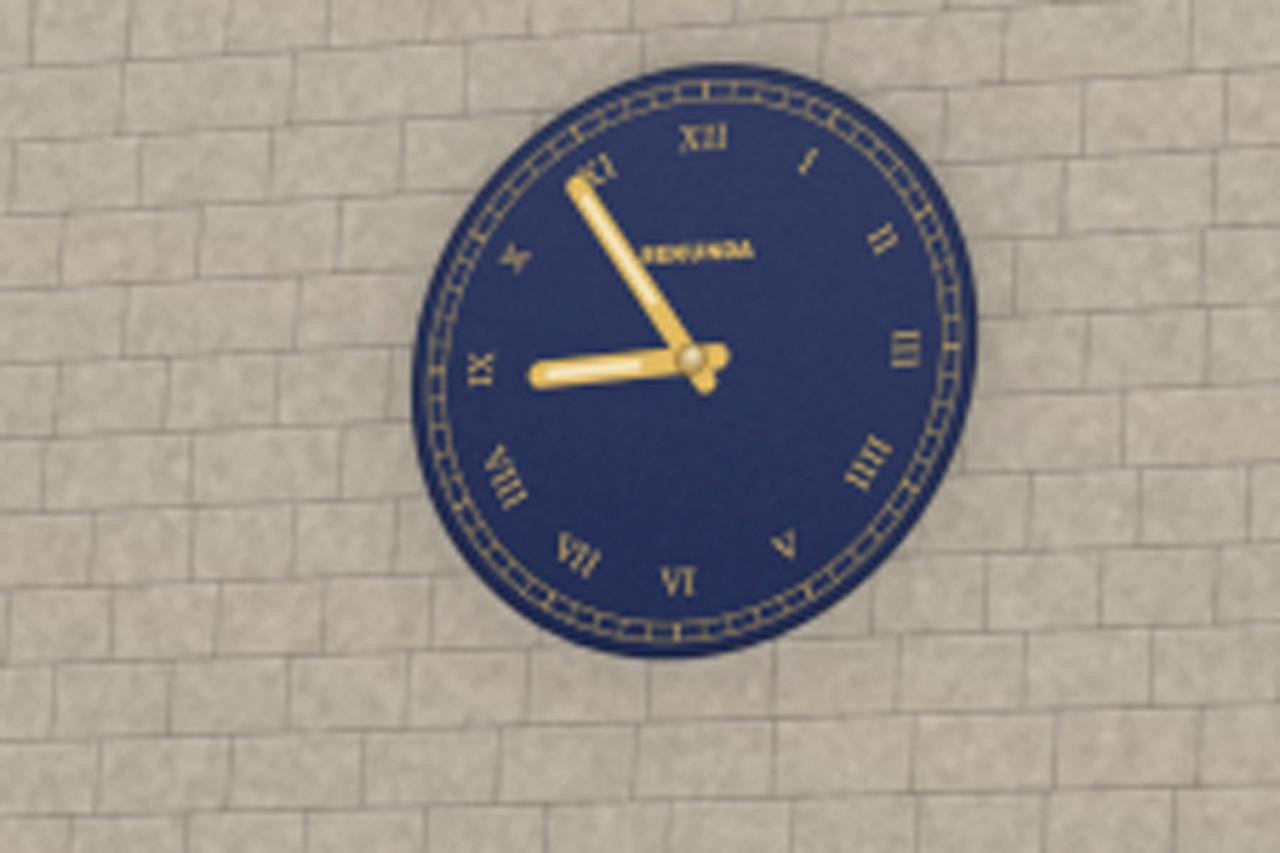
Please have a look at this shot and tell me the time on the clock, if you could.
8:54
